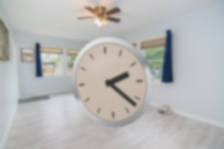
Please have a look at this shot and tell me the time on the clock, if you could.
2:22
